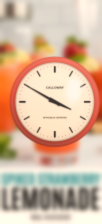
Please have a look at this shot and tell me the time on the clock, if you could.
3:50
